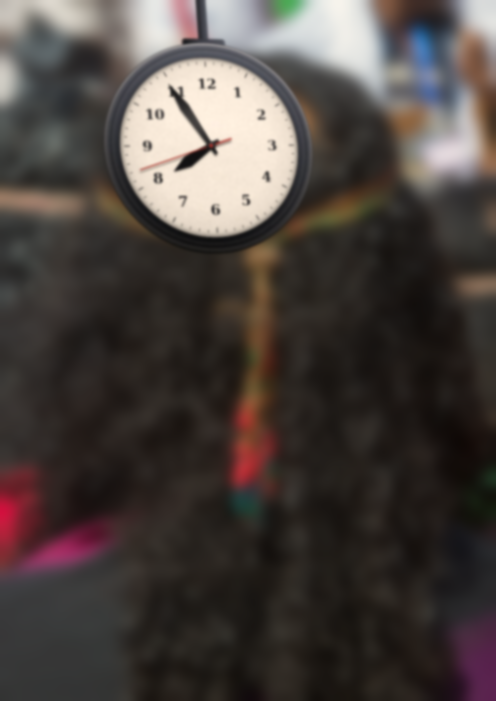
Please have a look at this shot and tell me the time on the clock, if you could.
7:54:42
